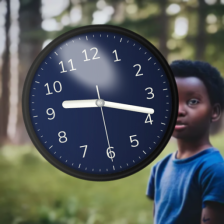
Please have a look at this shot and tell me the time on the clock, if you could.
9:18:30
